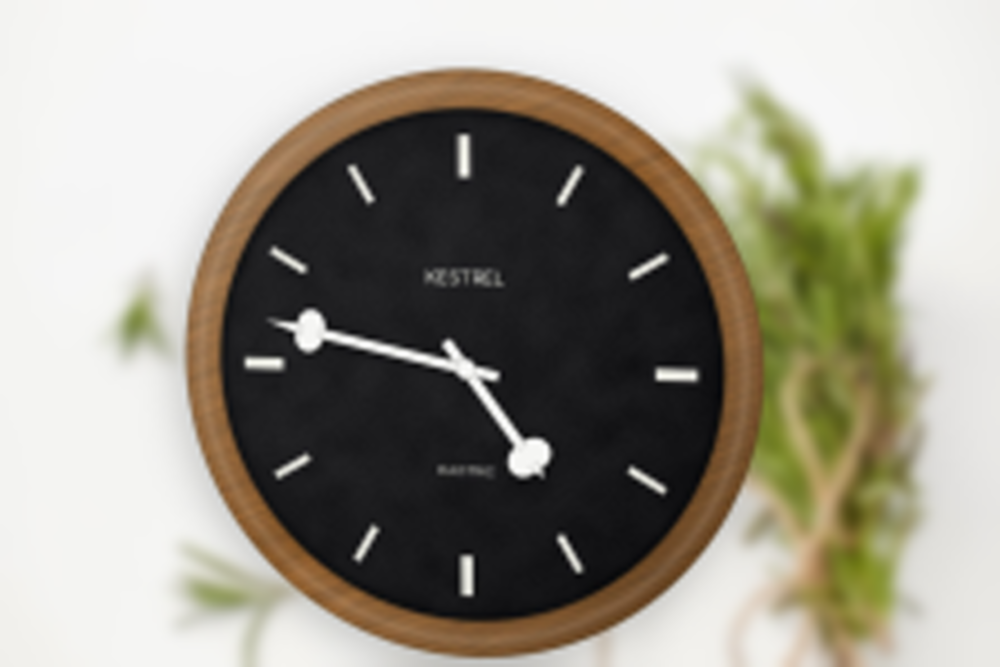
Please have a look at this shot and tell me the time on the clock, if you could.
4:47
